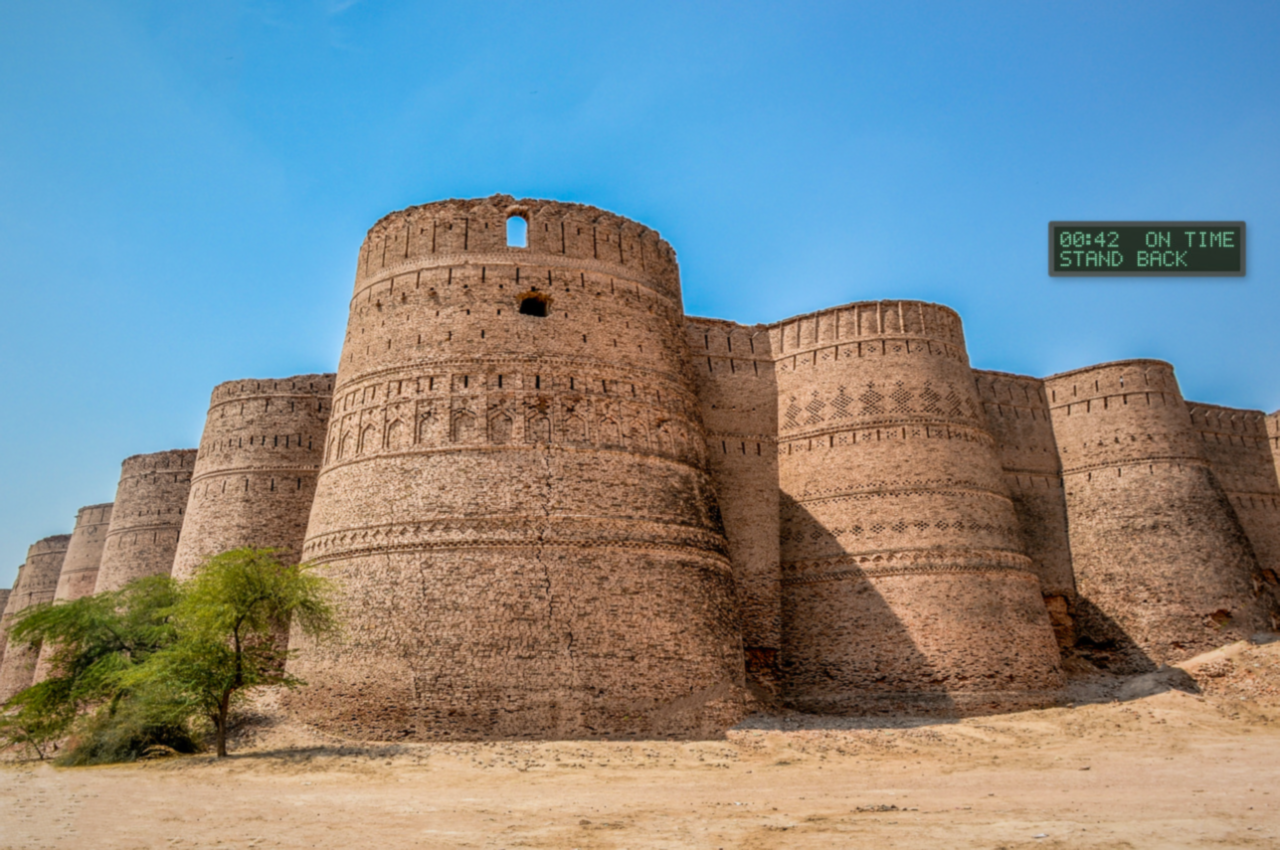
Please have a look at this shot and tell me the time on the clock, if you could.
0:42
